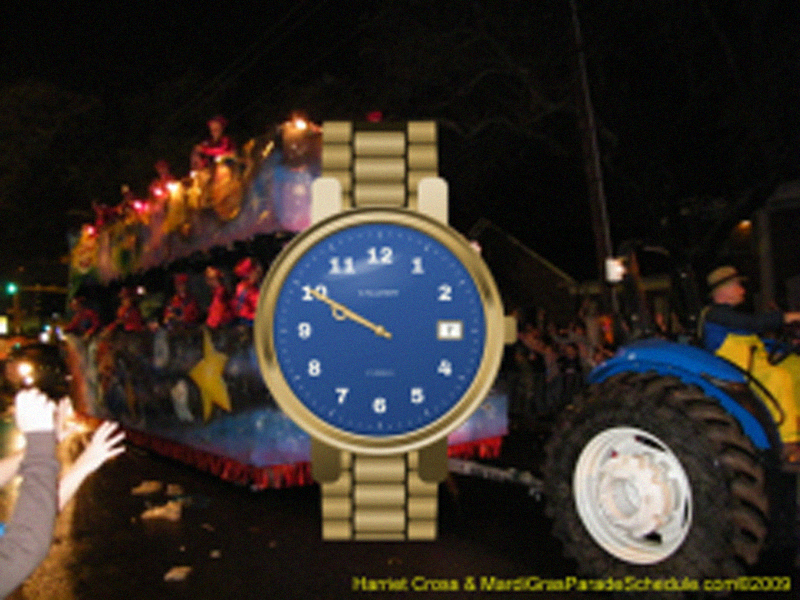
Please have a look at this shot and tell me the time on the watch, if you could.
9:50
